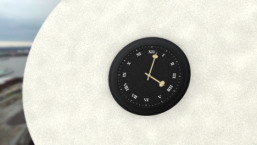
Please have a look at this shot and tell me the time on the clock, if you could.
4:02
